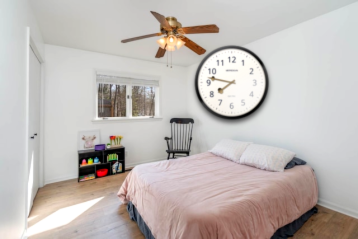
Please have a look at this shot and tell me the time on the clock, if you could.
7:47
